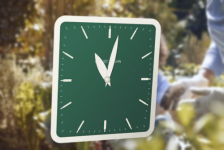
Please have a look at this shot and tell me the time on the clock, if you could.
11:02
